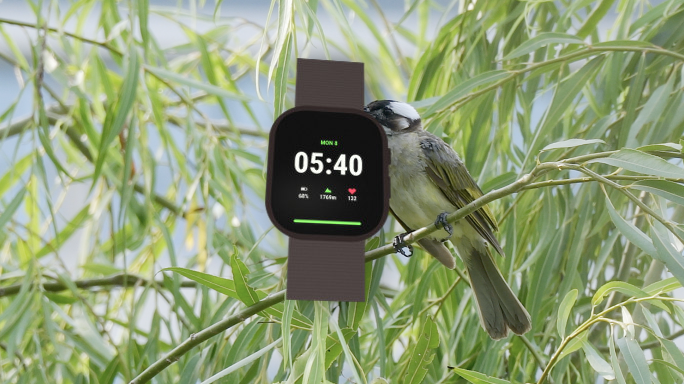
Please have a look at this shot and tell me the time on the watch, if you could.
5:40
